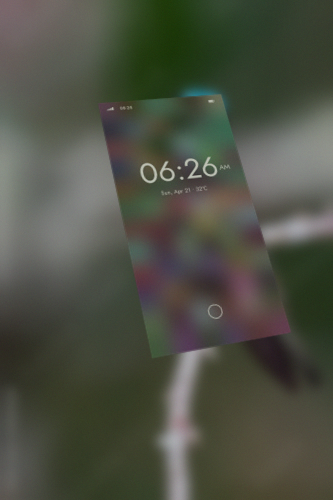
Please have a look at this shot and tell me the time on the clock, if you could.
6:26
